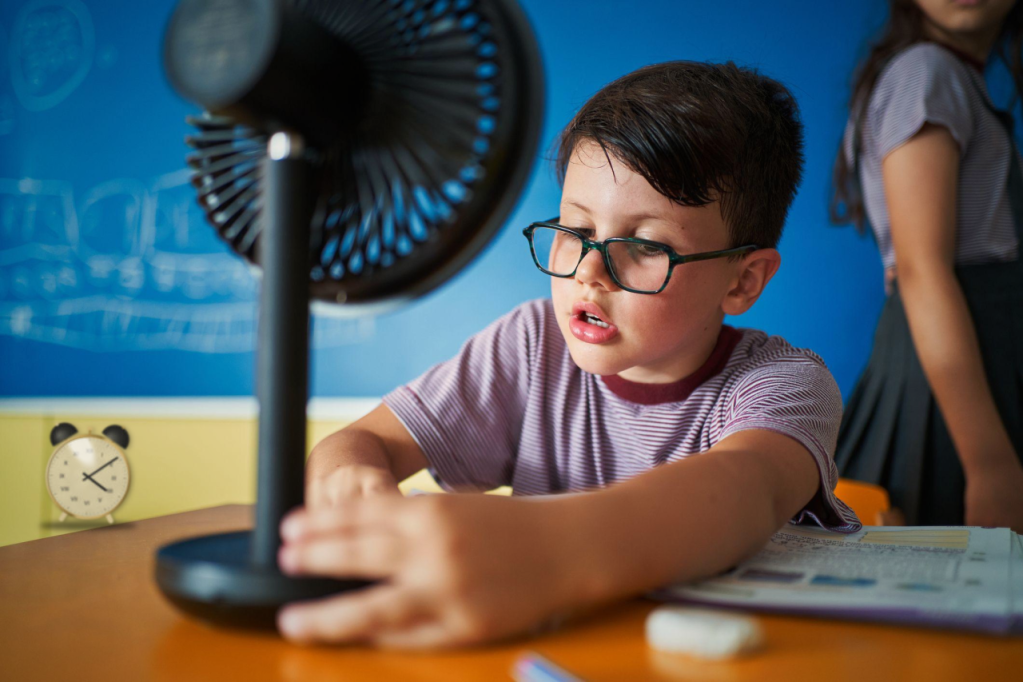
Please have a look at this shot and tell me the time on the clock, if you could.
4:09
